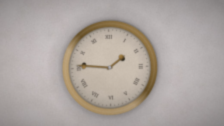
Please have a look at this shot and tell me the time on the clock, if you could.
1:46
